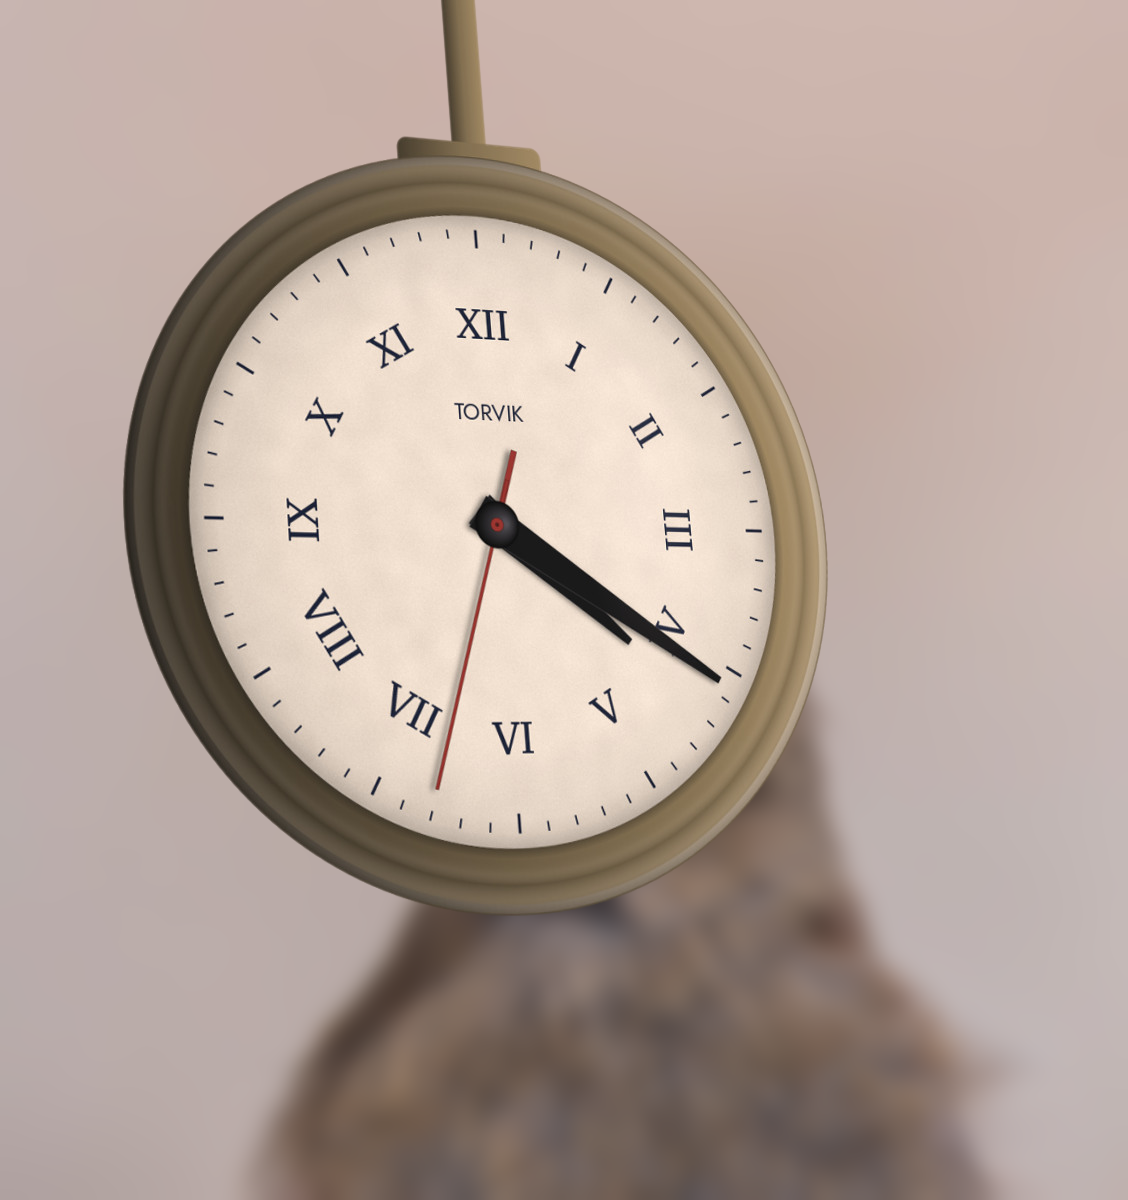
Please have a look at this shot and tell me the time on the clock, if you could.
4:20:33
